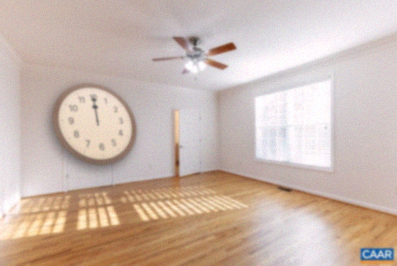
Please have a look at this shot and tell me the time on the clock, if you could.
12:00
